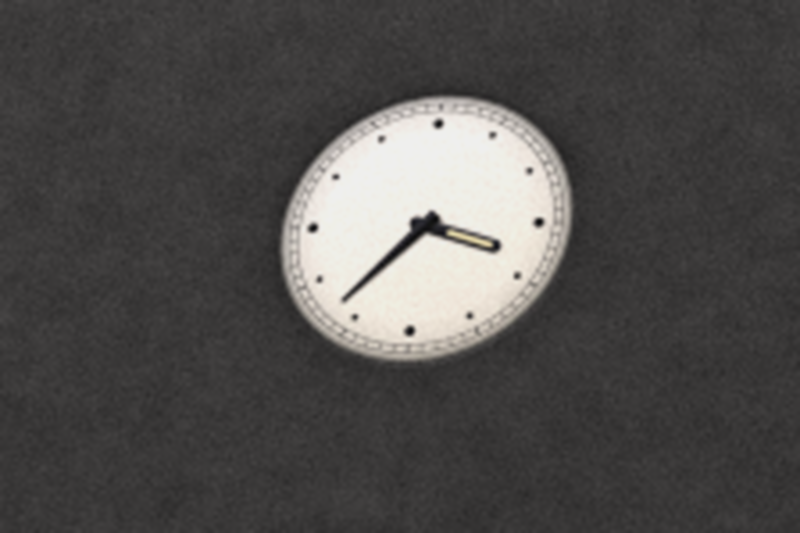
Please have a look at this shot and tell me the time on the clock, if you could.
3:37
